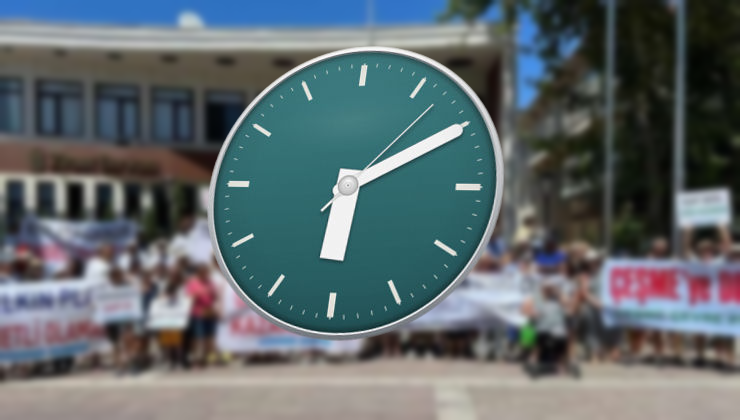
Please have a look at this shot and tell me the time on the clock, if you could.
6:10:07
